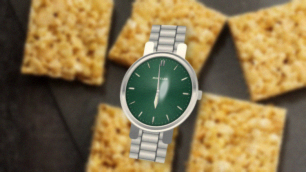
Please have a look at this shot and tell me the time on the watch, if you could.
5:59
